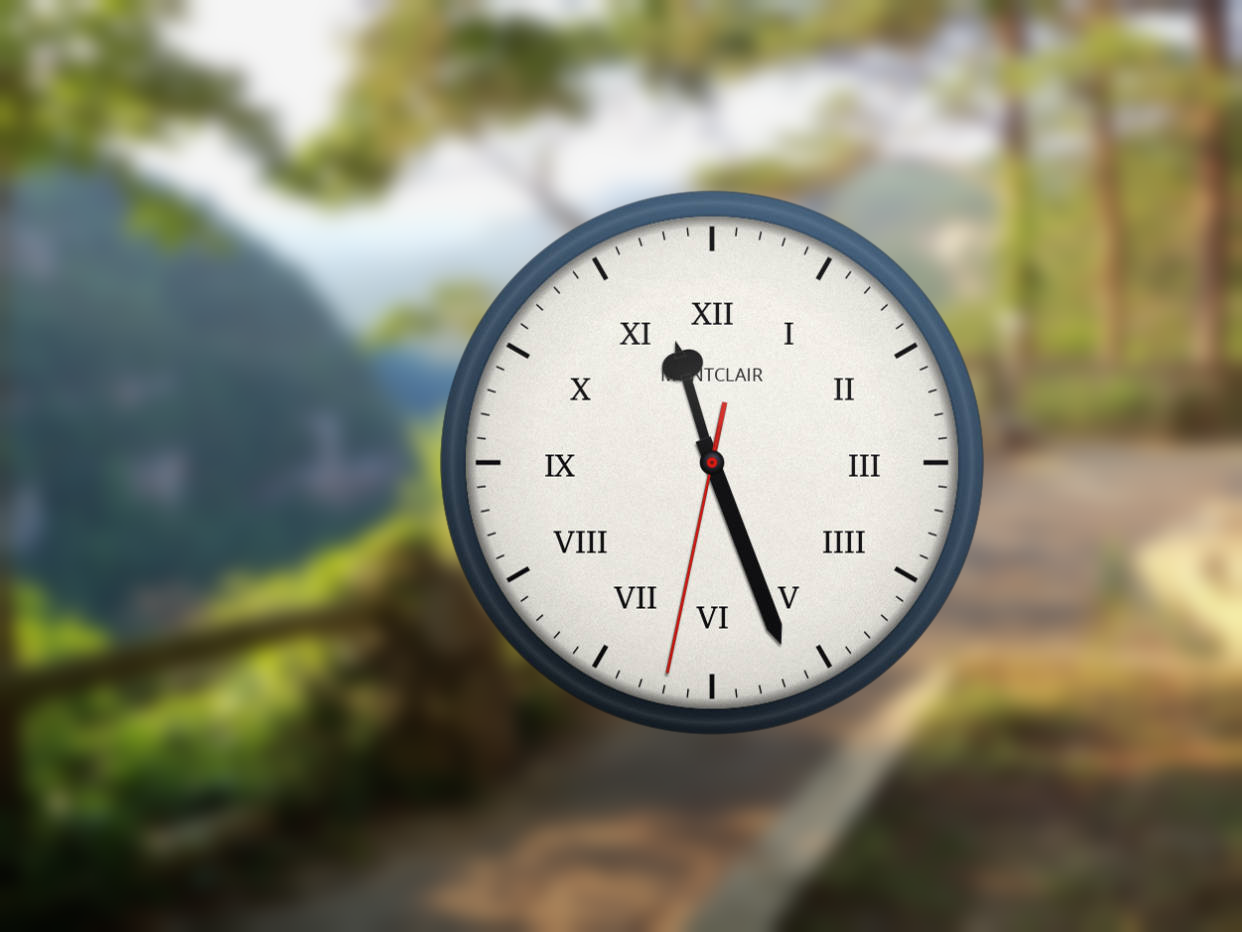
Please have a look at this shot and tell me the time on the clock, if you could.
11:26:32
